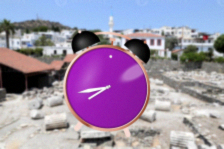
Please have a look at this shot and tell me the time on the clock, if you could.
7:42
